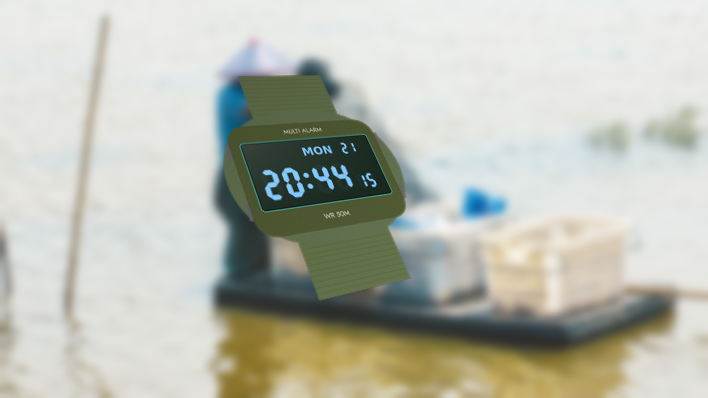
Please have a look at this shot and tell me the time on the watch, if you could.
20:44:15
